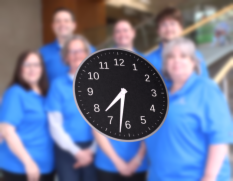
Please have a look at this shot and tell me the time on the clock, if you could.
7:32
